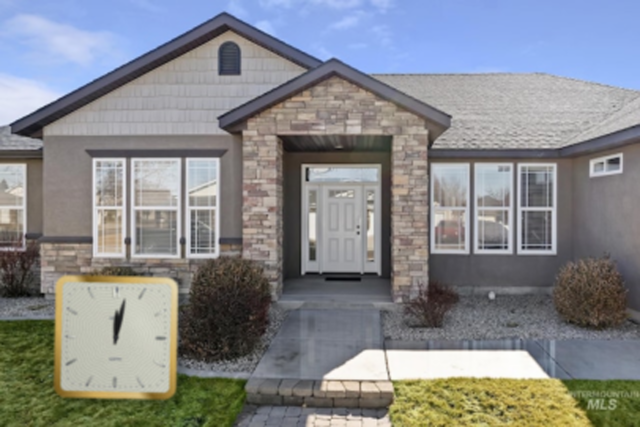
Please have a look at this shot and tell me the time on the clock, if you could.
12:02
